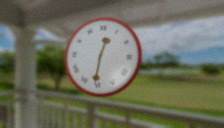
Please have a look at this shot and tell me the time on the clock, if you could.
12:31
